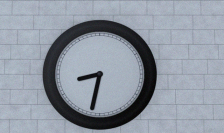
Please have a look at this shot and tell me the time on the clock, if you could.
8:32
